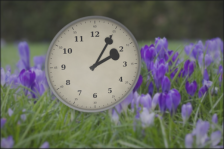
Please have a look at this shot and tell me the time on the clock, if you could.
2:05
